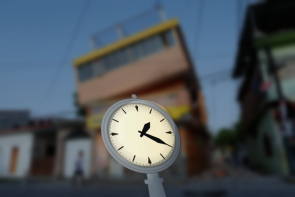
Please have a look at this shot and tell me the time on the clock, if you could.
1:20
